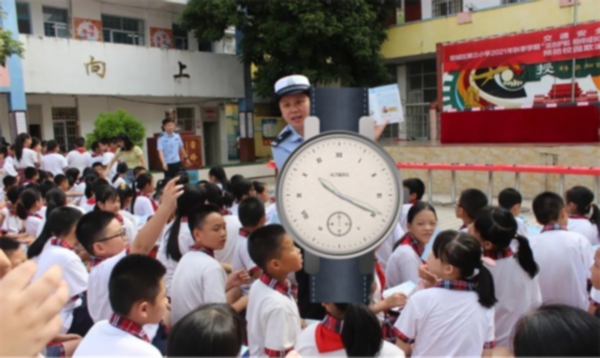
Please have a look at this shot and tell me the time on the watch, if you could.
10:19
